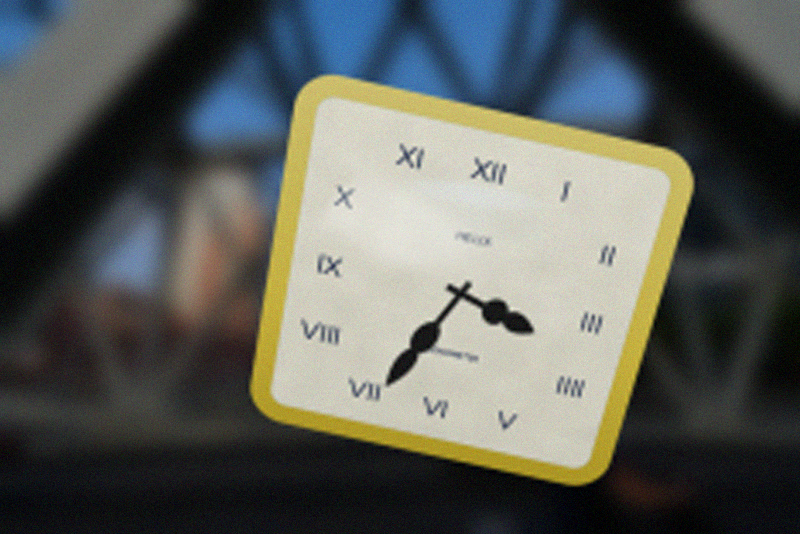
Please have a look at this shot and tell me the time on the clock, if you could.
3:34
